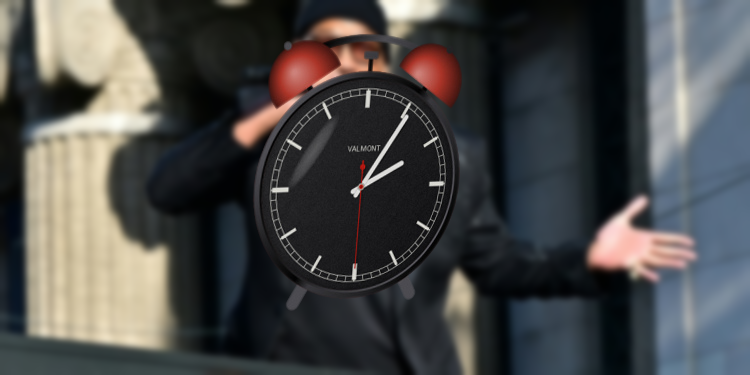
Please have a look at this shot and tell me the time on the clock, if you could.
2:05:30
